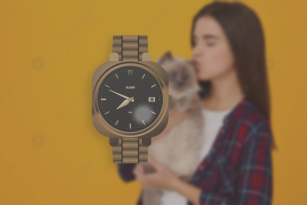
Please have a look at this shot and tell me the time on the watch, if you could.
7:49
